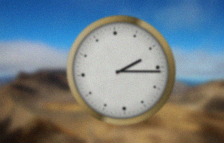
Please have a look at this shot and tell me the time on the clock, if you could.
2:16
